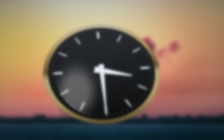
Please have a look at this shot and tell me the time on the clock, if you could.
3:30
